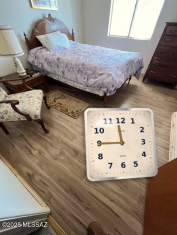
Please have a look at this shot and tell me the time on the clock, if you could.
11:45
